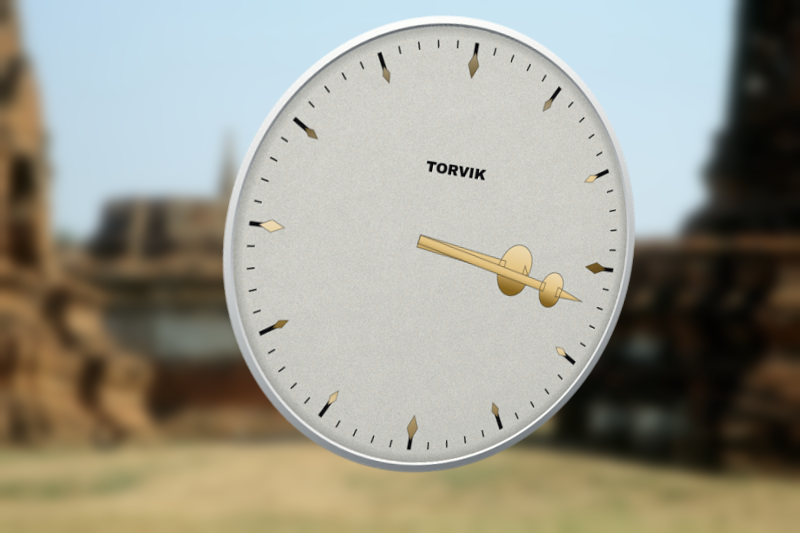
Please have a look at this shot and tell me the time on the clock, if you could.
3:17
